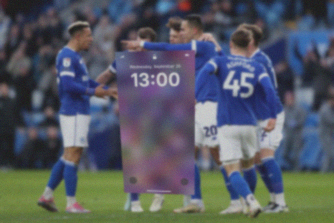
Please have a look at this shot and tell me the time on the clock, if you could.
13:00
